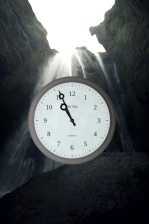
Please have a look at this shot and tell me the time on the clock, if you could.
10:56
